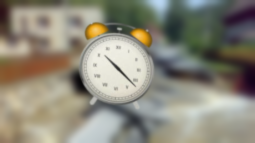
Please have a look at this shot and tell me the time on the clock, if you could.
10:22
